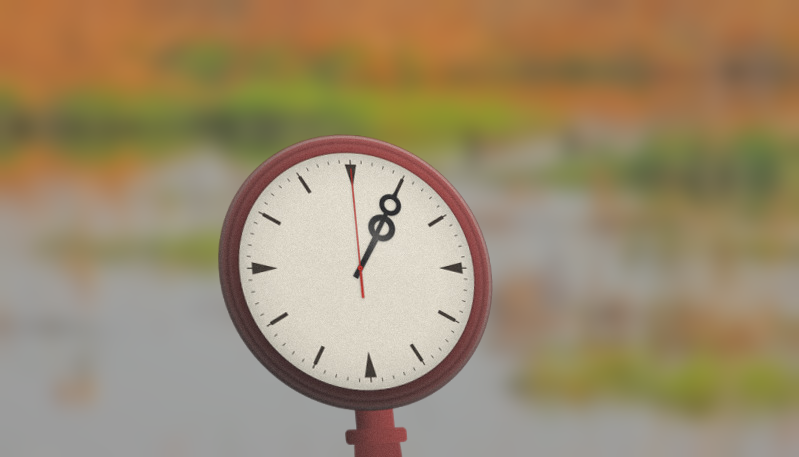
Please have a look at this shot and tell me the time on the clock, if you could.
1:05:00
